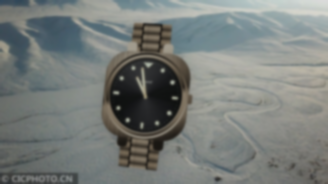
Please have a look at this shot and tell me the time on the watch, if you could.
10:58
